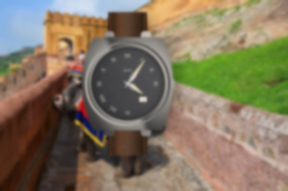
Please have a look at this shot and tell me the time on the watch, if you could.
4:06
